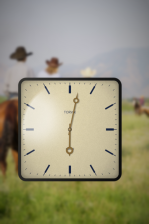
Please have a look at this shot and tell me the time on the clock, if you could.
6:02
